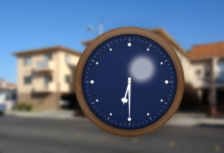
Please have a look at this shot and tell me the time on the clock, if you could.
6:30
